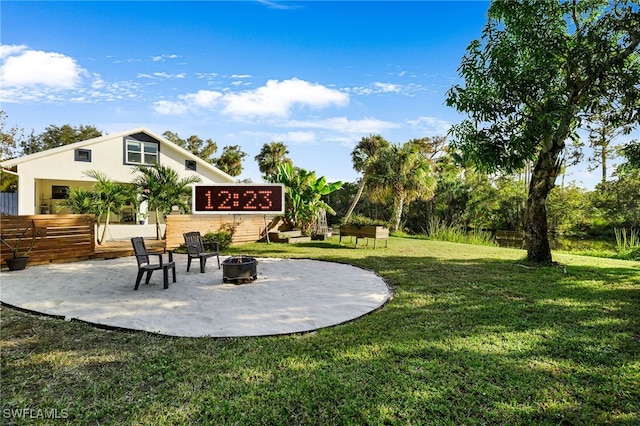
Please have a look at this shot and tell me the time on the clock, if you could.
12:23
